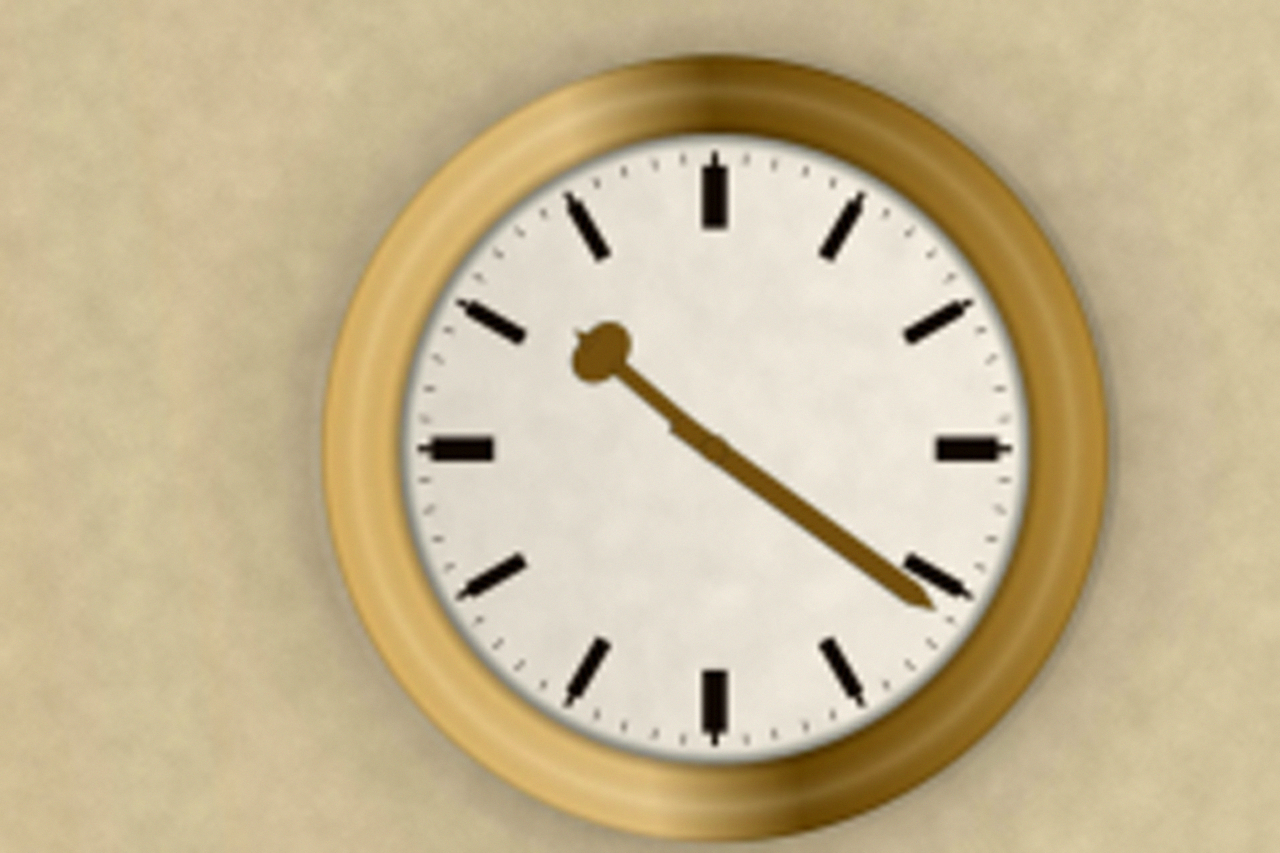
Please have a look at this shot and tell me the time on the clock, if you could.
10:21
